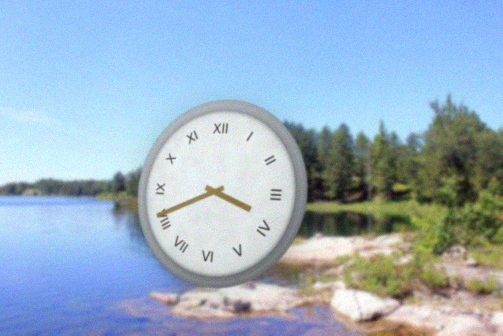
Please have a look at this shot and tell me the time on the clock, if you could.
3:41
